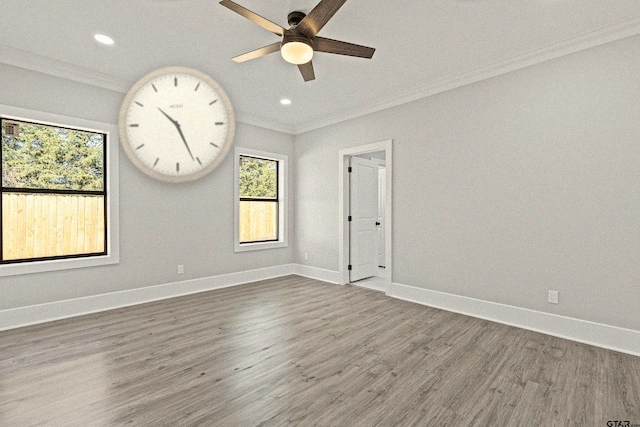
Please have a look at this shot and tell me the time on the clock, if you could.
10:26
